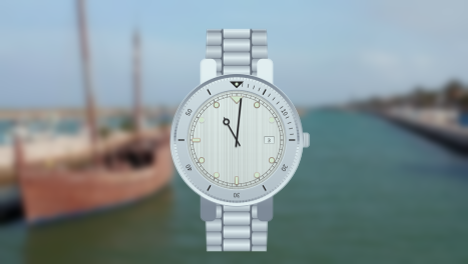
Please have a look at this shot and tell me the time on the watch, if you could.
11:01
